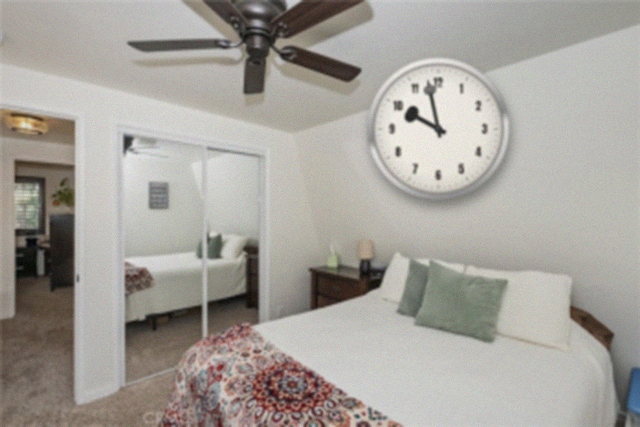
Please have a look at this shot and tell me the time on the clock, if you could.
9:58
